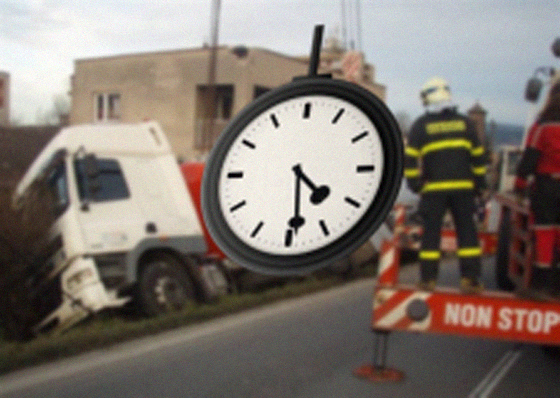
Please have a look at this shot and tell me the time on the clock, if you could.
4:29
